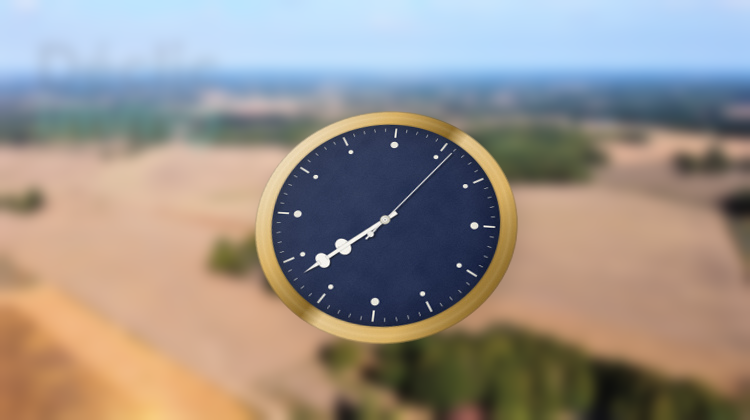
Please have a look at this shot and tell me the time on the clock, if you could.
7:38:06
